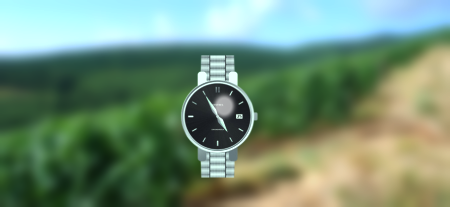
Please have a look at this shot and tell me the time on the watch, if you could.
4:55
